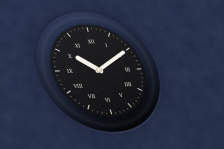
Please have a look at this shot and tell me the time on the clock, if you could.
10:10
